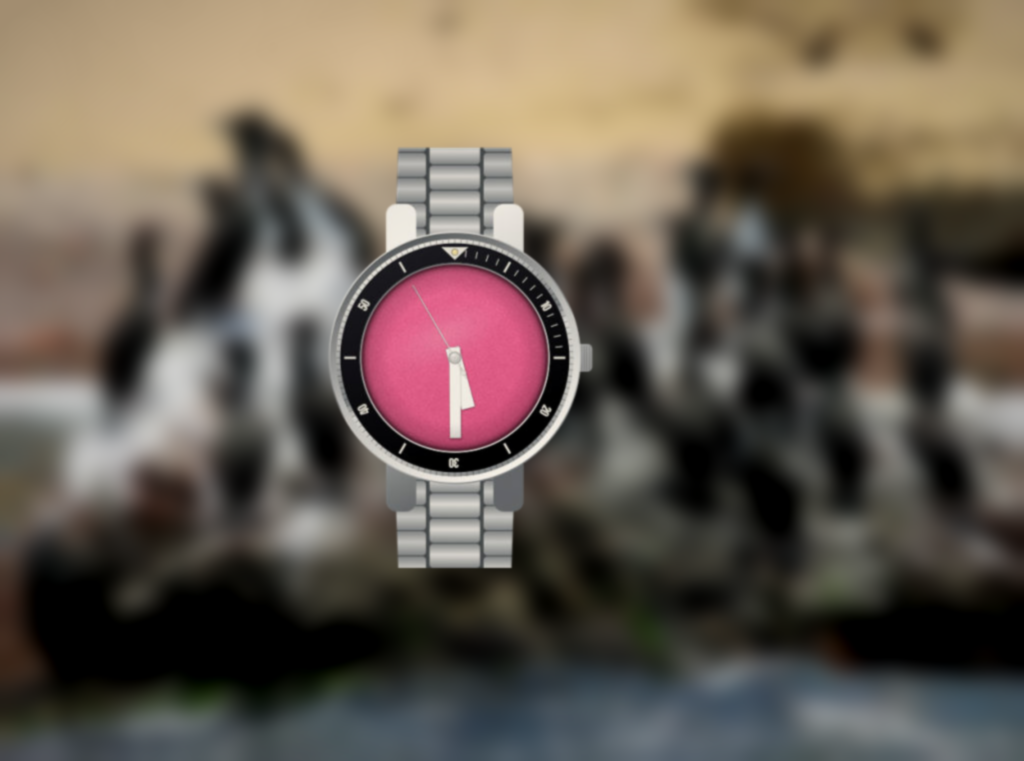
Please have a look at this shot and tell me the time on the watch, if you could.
5:29:55
